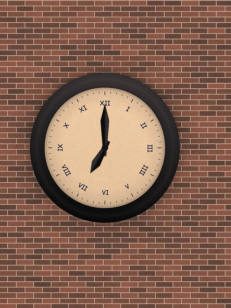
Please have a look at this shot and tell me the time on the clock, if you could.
7:00
